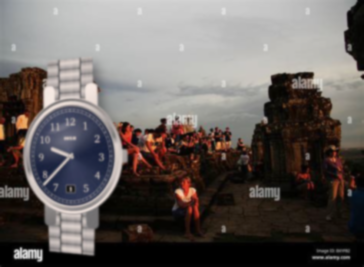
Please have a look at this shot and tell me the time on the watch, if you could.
9:38
